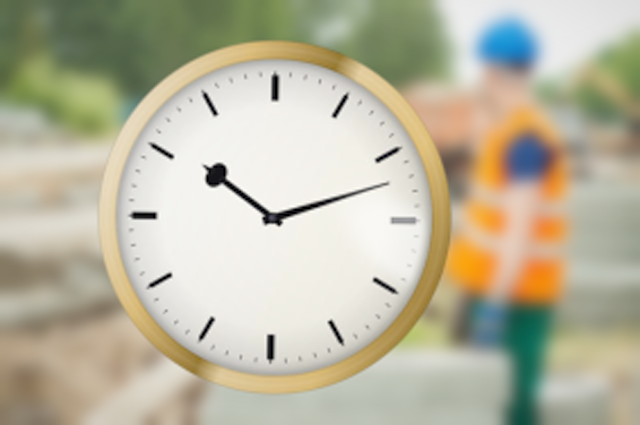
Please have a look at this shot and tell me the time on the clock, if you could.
10:12
